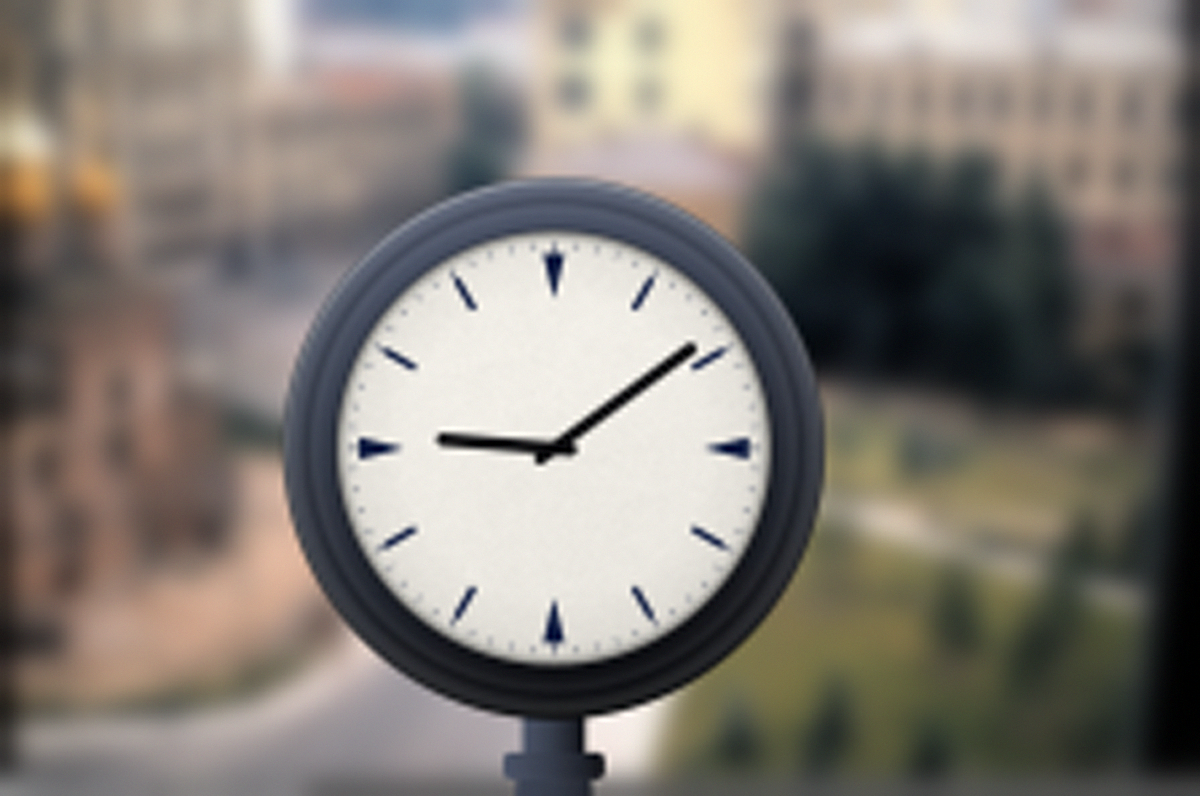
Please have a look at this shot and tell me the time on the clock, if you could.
9:09
